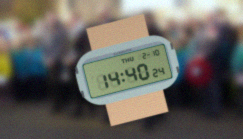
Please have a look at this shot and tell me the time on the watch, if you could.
14:40
